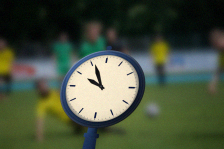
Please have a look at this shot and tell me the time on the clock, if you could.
9:56
